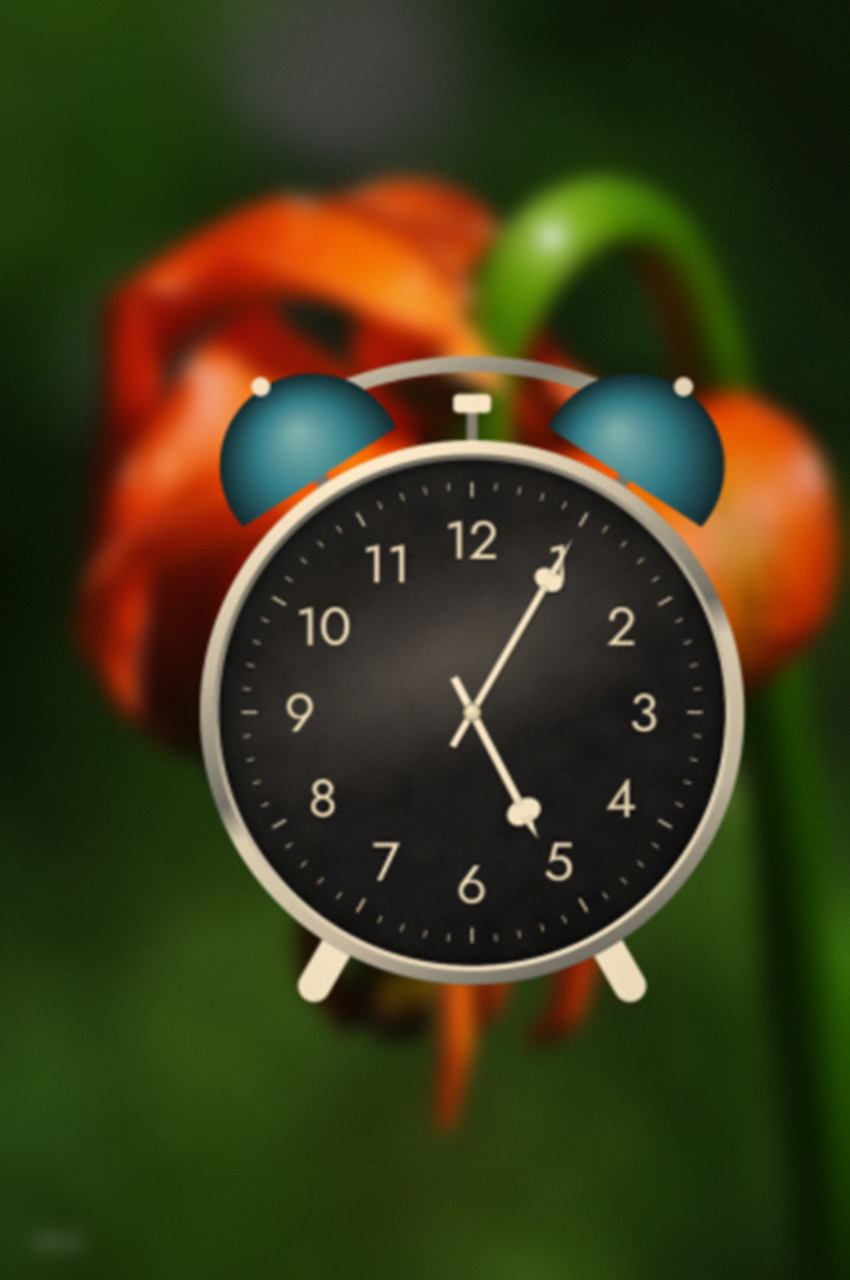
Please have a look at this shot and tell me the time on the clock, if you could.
5:05
